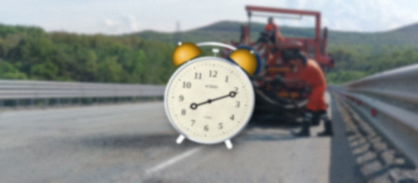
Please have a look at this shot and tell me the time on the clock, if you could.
8:11
